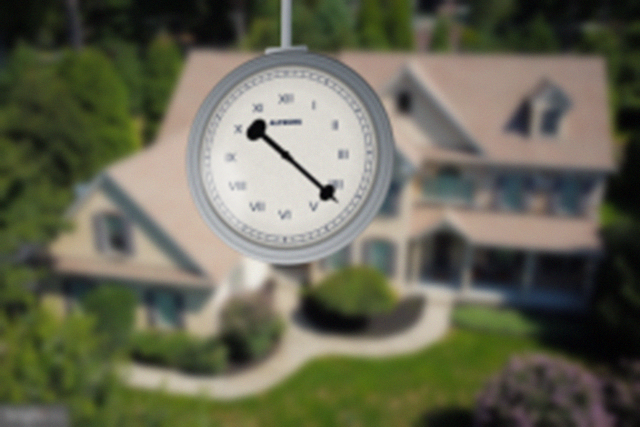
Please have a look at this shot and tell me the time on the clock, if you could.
10:22
